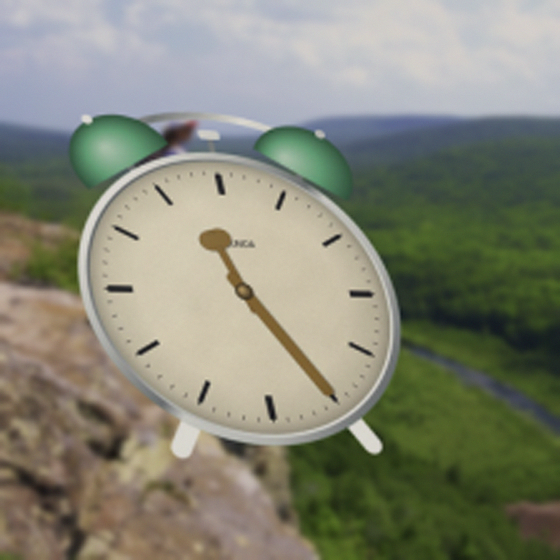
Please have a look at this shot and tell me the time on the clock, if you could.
11:25
